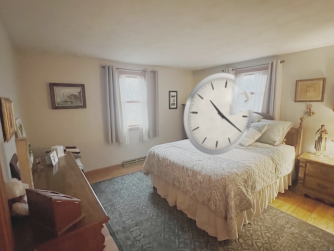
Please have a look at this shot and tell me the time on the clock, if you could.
10:20
